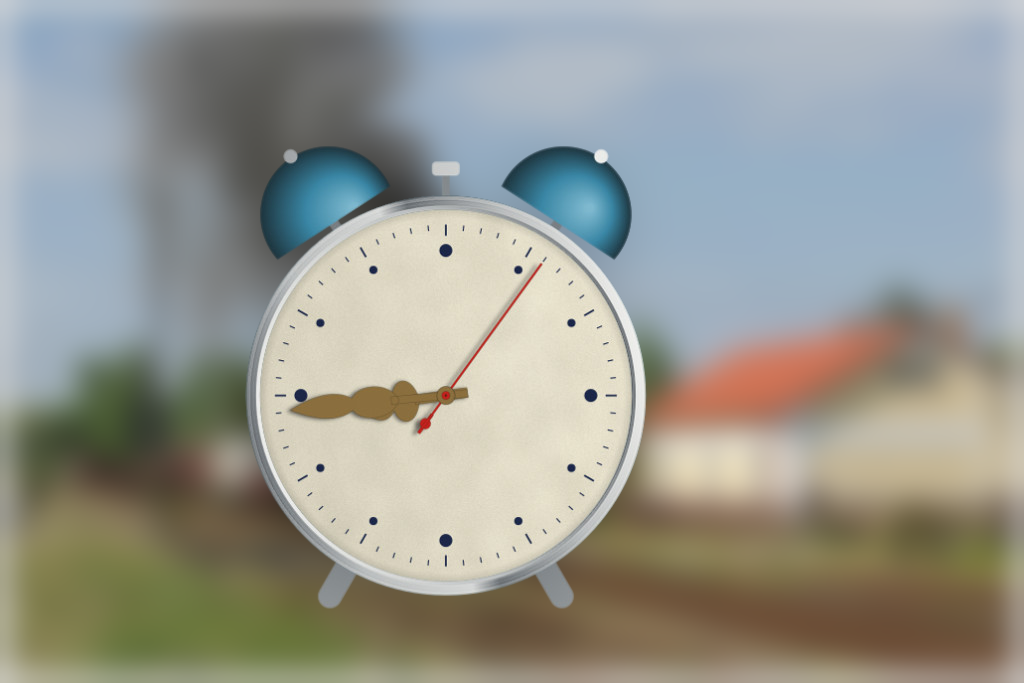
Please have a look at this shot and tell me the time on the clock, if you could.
8:44:06
